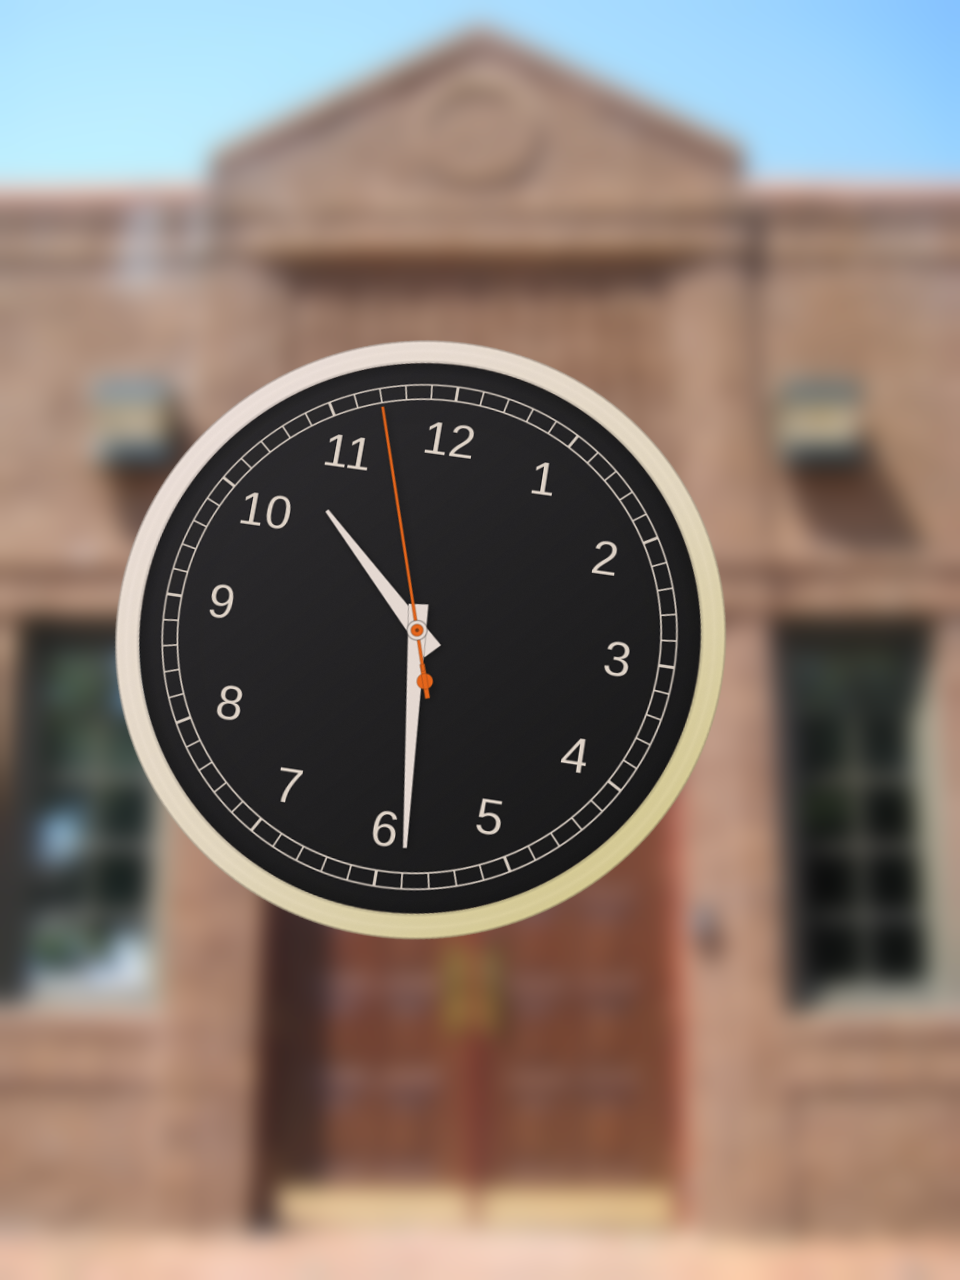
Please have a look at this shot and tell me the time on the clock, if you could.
10:28:57
